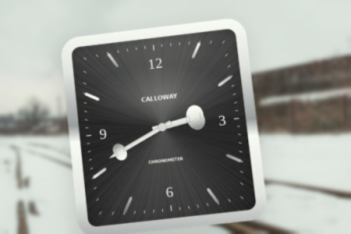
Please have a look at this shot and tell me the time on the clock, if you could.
2:41
